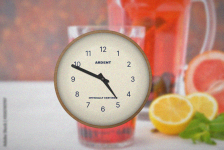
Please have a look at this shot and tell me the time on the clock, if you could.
4:49
